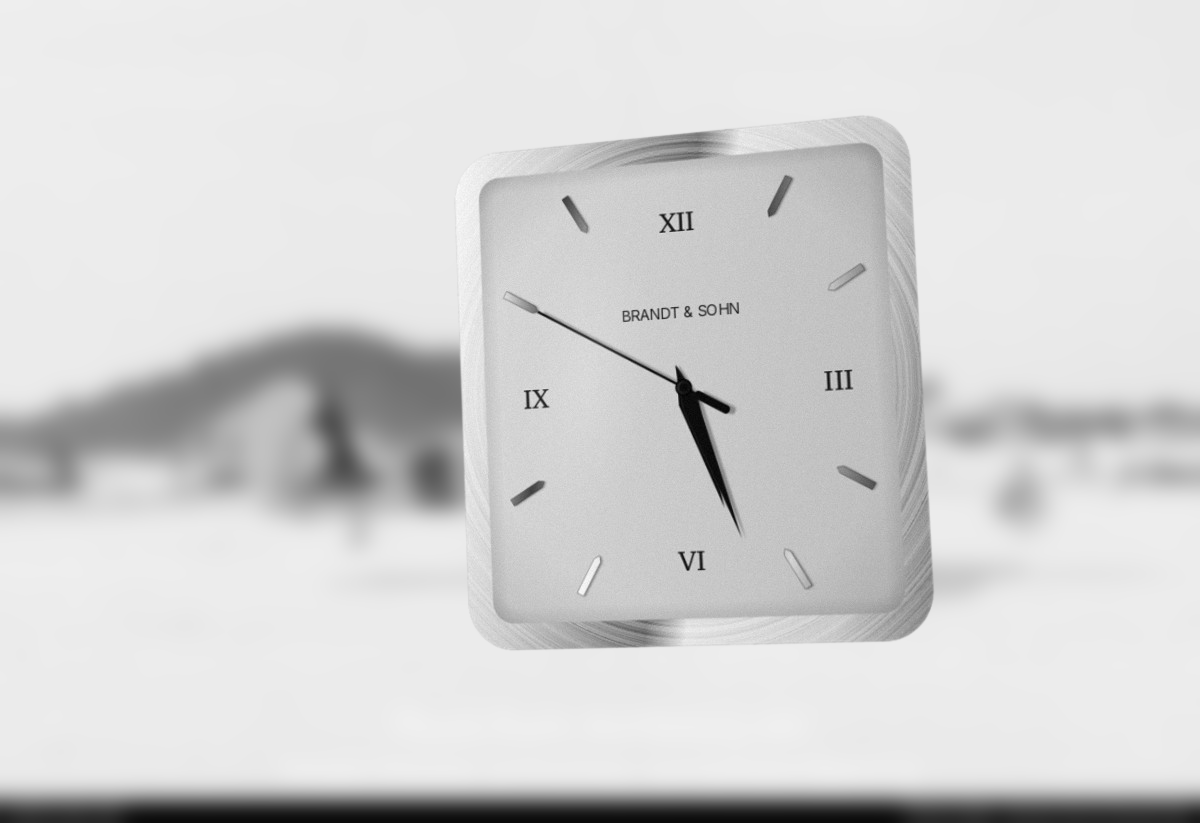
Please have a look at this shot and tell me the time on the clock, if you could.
5:26:50
